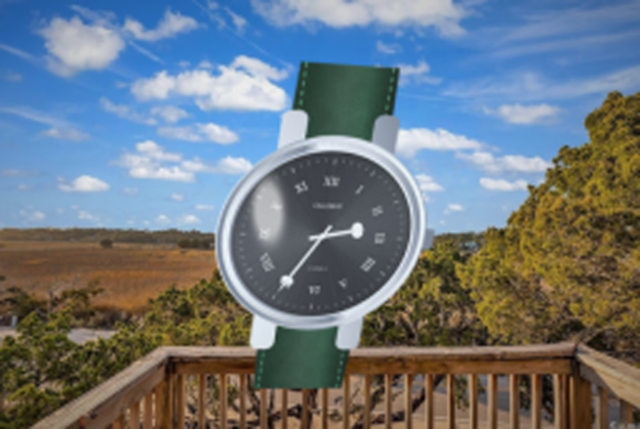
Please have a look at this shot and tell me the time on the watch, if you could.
2:35
